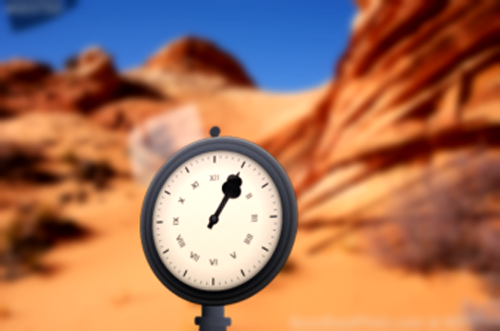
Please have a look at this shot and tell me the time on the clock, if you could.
1:05
